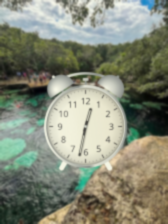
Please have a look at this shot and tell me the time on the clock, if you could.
12:32
